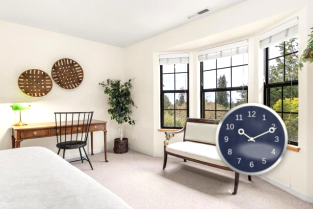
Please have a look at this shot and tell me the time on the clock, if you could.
10:11
